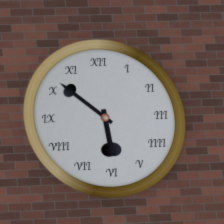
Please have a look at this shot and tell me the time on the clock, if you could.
5:52
